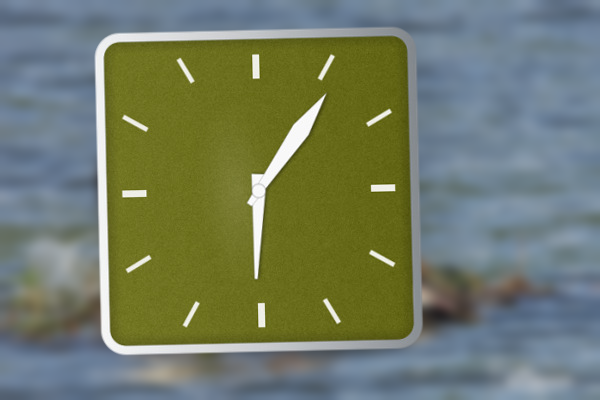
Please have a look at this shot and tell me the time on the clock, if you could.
6:06
